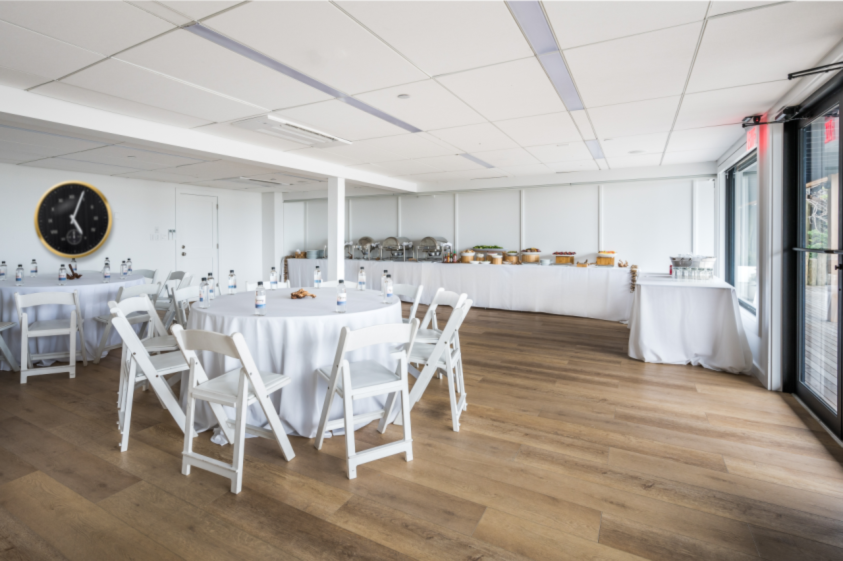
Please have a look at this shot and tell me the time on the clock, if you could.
5:04
